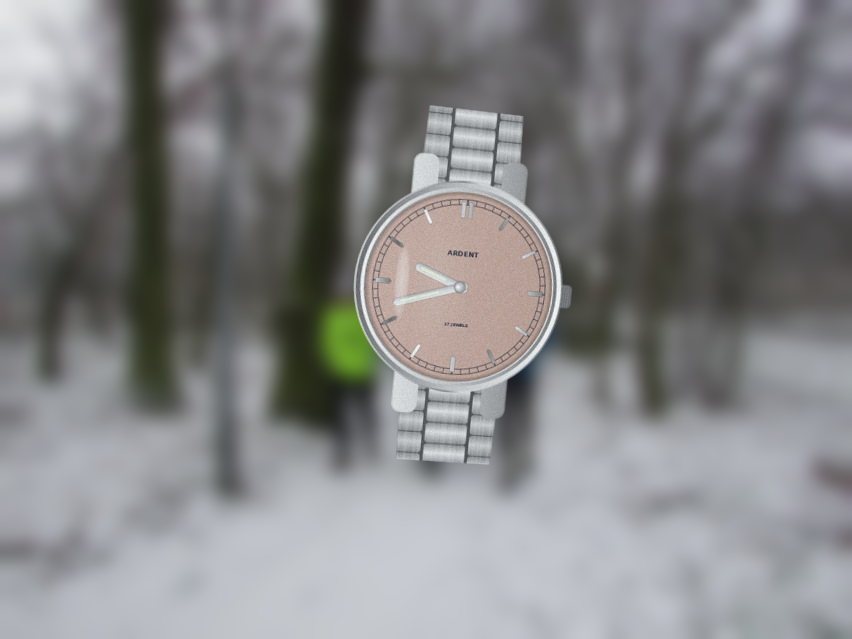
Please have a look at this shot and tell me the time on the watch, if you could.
9:42
